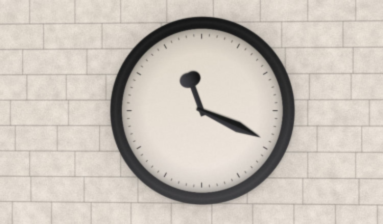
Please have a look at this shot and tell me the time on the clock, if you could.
11:19
